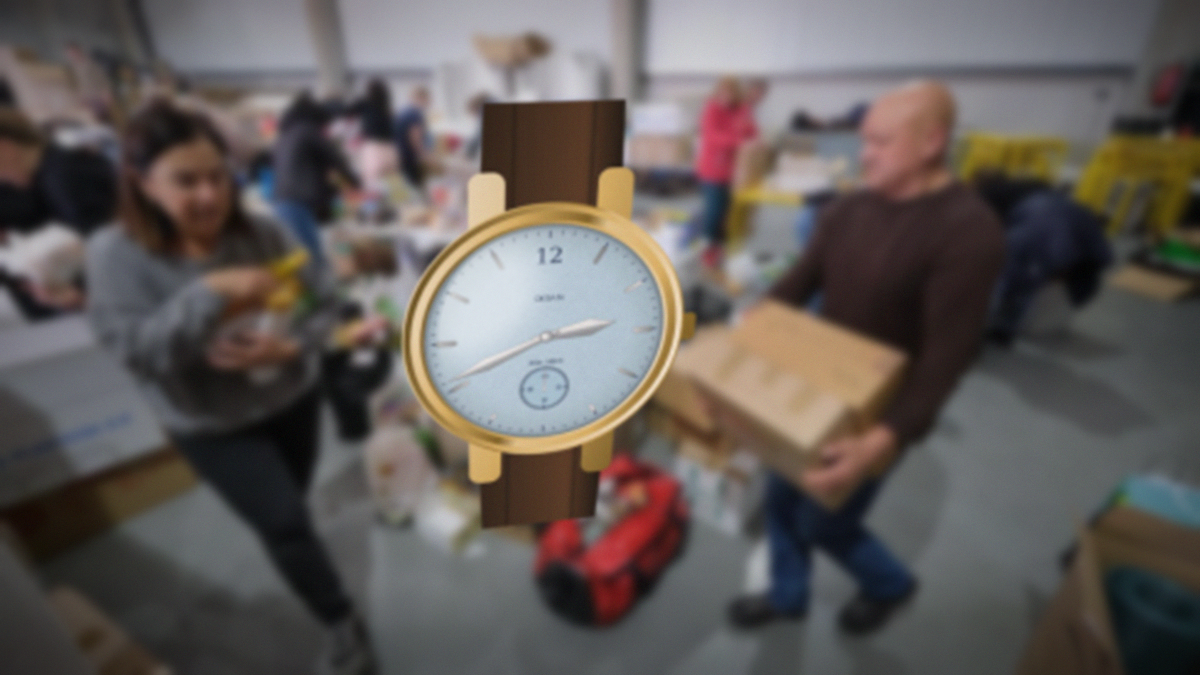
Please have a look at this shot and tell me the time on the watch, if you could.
2:41
